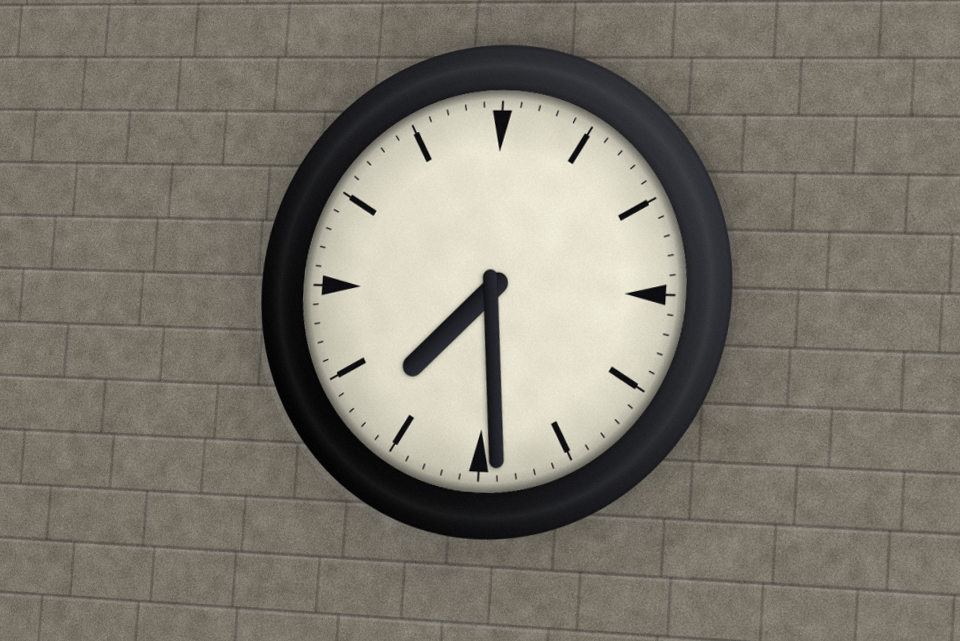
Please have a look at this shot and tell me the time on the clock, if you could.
7:29
